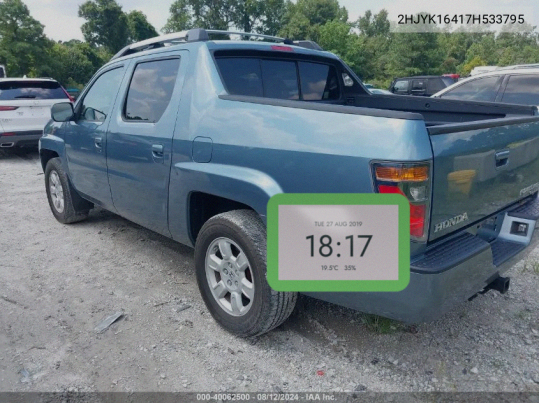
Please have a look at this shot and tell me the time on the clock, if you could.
18:17
